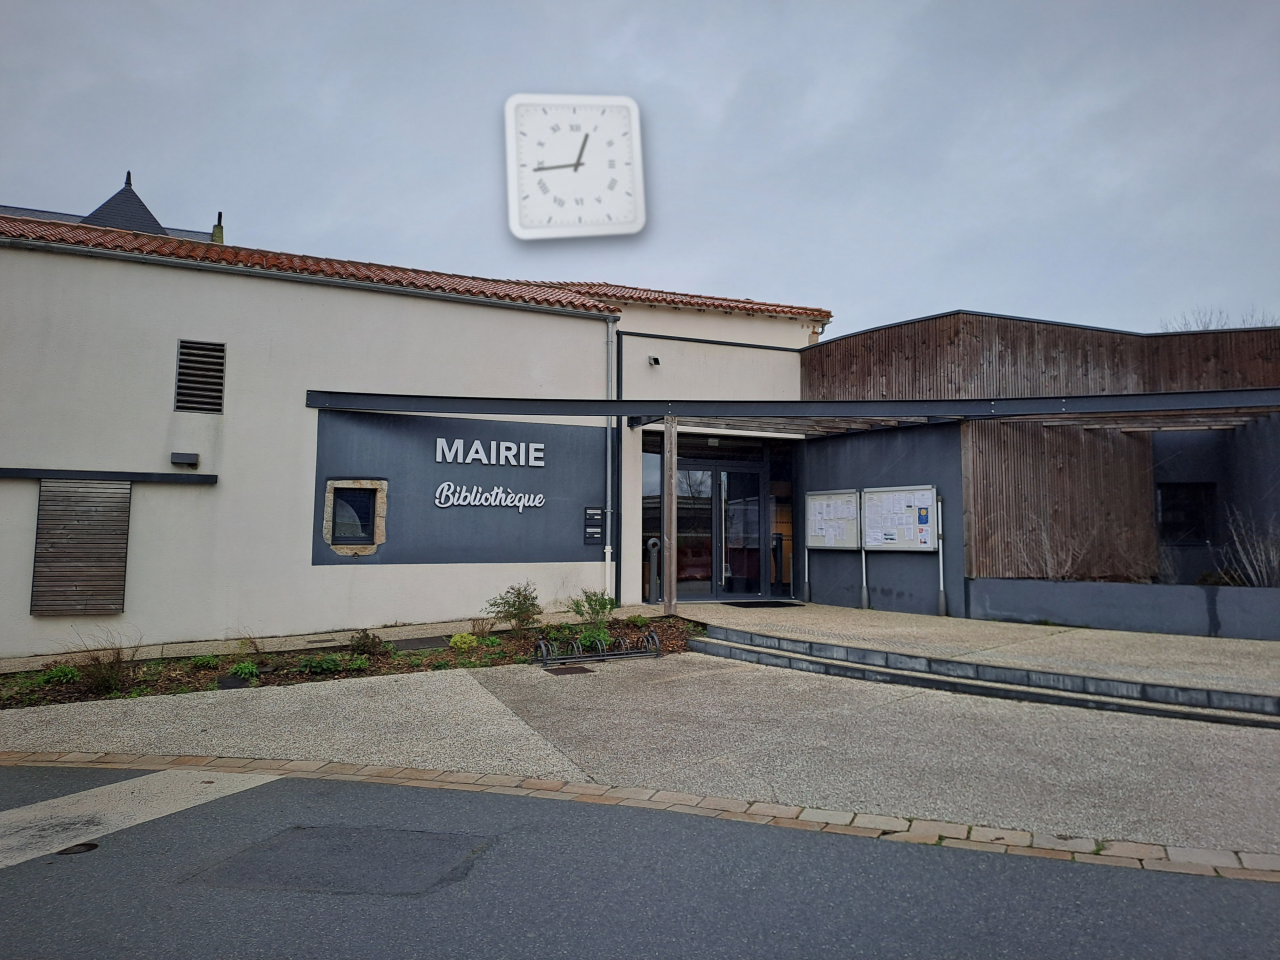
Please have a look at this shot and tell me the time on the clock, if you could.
12:44
